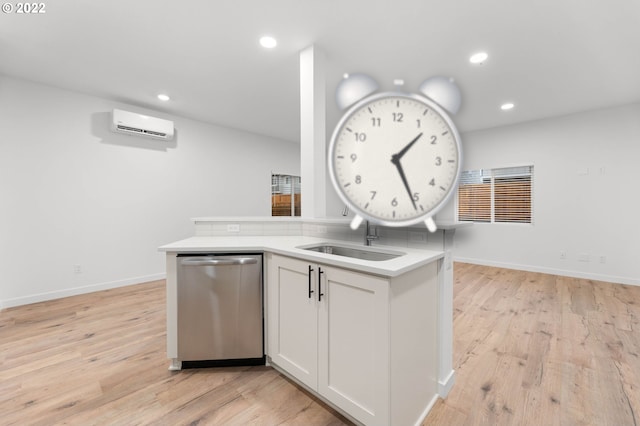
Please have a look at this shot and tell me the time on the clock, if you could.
1:26
